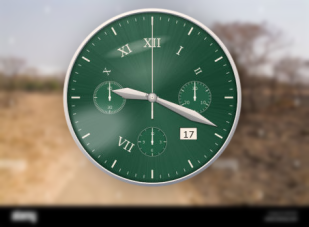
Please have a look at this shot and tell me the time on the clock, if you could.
9:19
